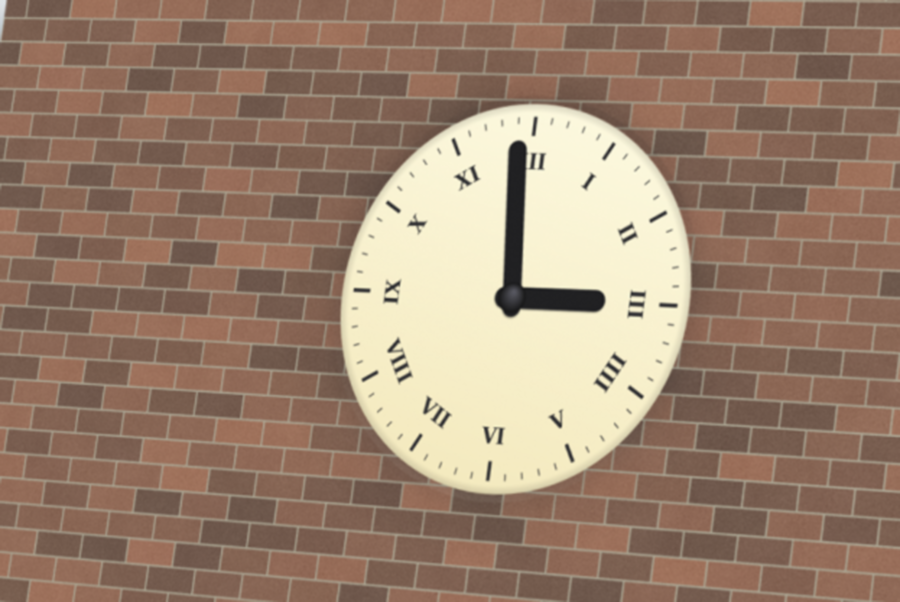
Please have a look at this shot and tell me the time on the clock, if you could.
2:59
